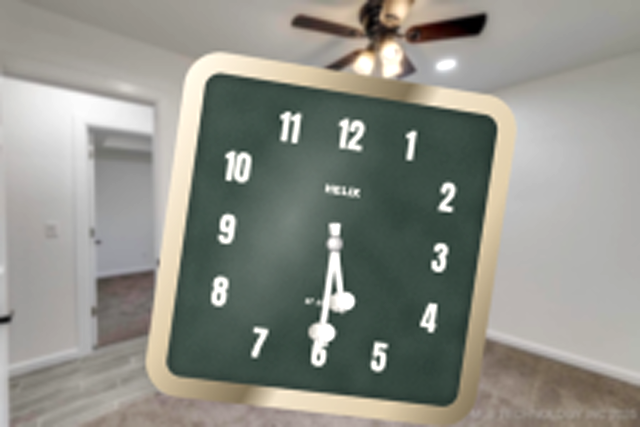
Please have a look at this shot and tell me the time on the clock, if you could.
5:30
